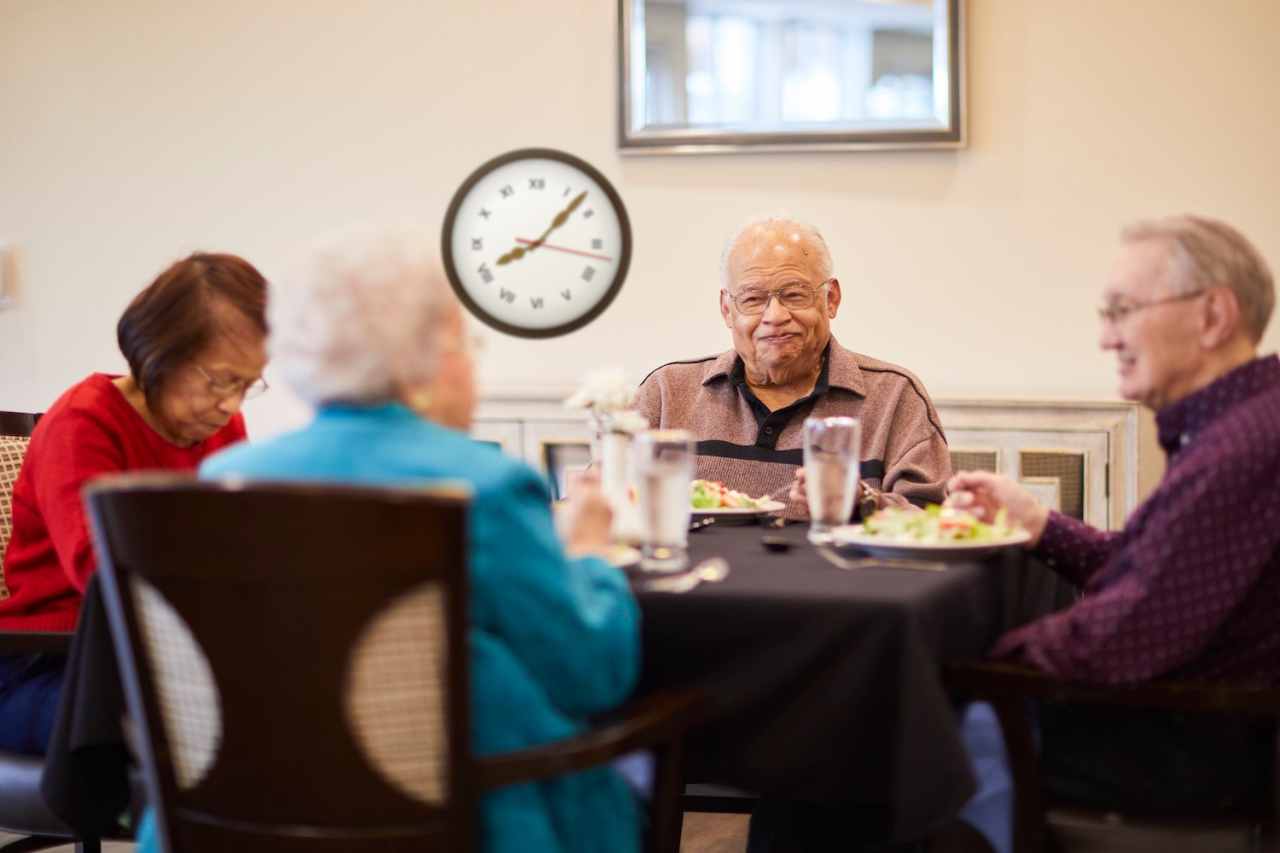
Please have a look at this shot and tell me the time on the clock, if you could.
8:07:17
